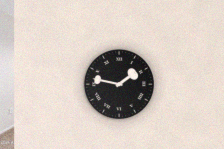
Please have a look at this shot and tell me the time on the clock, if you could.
1:47
